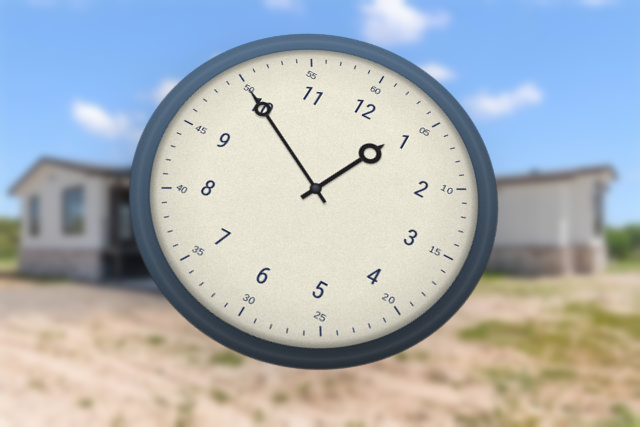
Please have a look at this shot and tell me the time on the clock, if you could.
12:50
